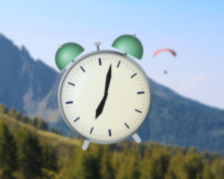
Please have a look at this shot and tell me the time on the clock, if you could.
7:03
